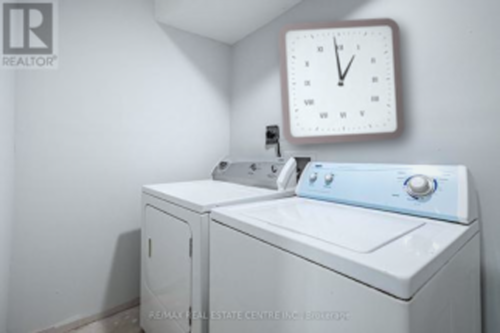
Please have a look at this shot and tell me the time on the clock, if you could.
12:59
